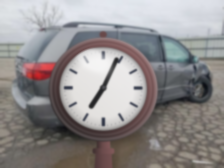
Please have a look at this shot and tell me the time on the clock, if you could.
7:04
